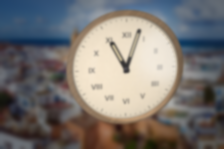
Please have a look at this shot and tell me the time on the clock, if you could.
11:03
